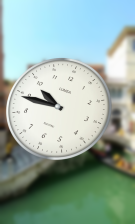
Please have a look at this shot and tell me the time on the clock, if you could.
9:44
